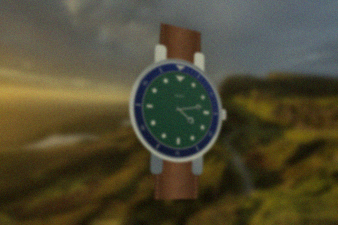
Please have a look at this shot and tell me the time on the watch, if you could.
4:13
